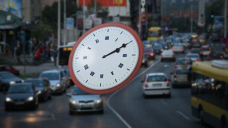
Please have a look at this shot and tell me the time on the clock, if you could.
2:10
